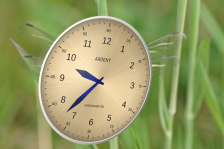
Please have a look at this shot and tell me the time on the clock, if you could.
9:37
